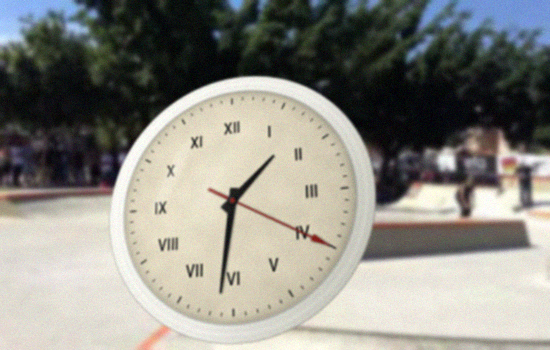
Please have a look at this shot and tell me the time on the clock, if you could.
1:31:20
